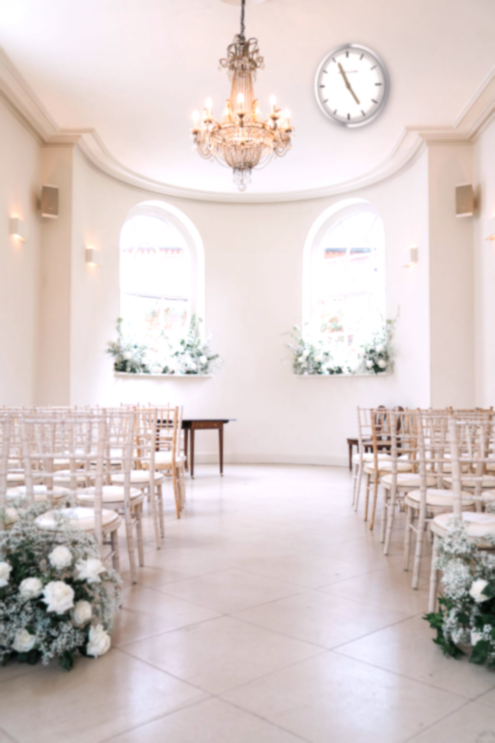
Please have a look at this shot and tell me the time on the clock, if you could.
4:56
